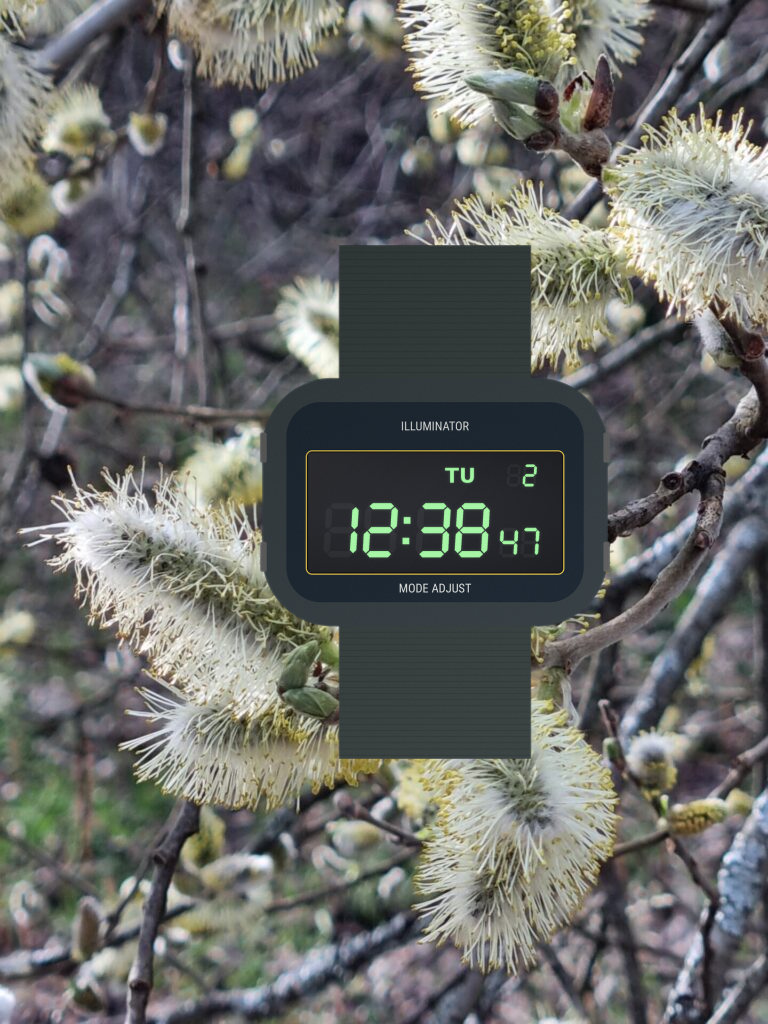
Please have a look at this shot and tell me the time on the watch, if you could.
12:38:47
